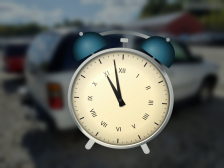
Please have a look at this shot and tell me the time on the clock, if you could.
10:58
